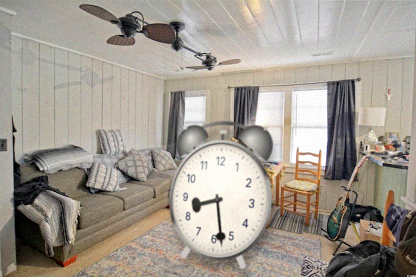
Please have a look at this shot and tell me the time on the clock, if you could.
8:28
